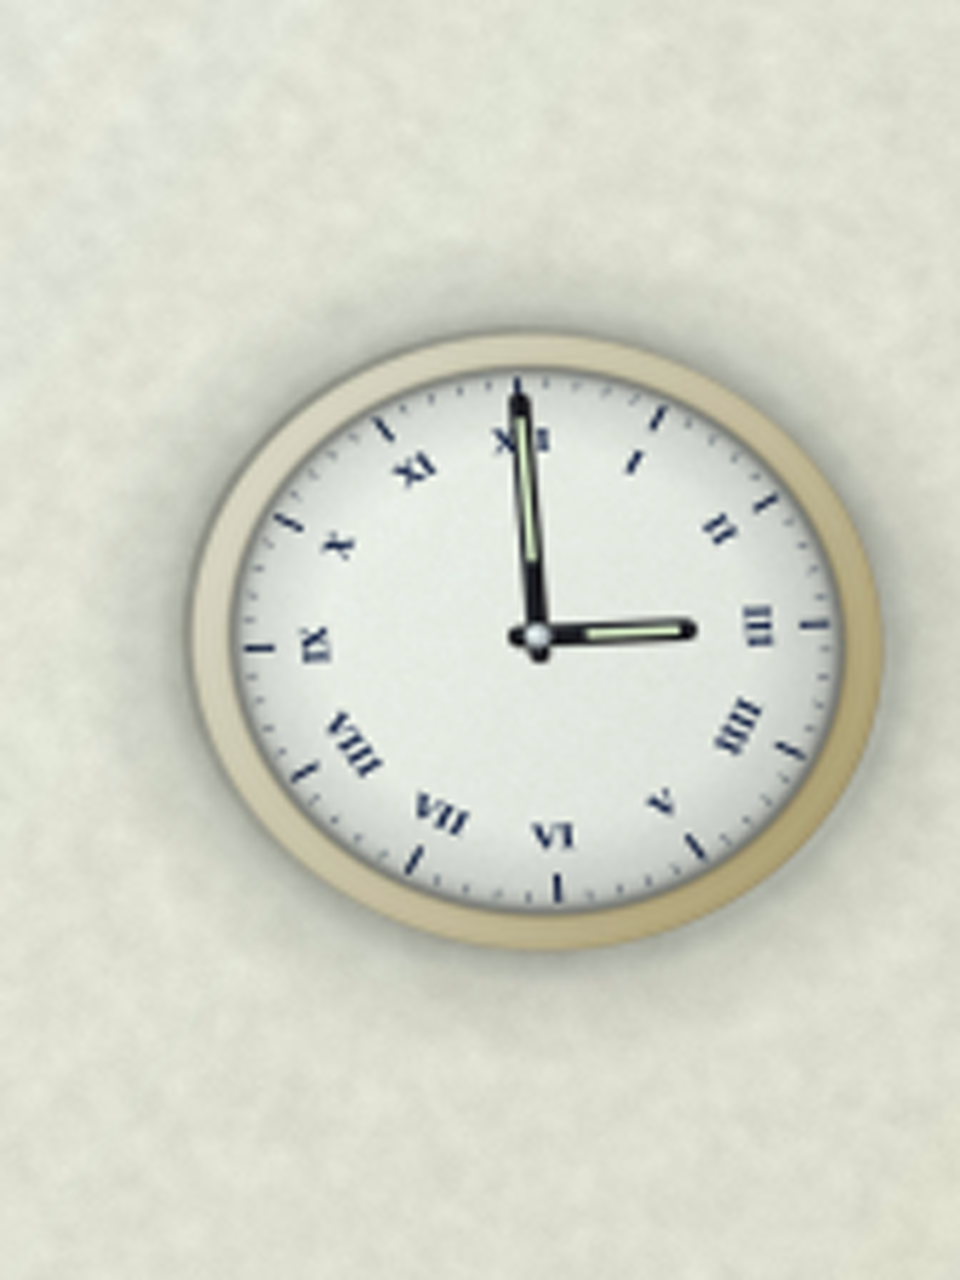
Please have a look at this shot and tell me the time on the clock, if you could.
3:00
